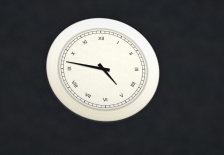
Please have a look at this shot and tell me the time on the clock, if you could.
4:47
